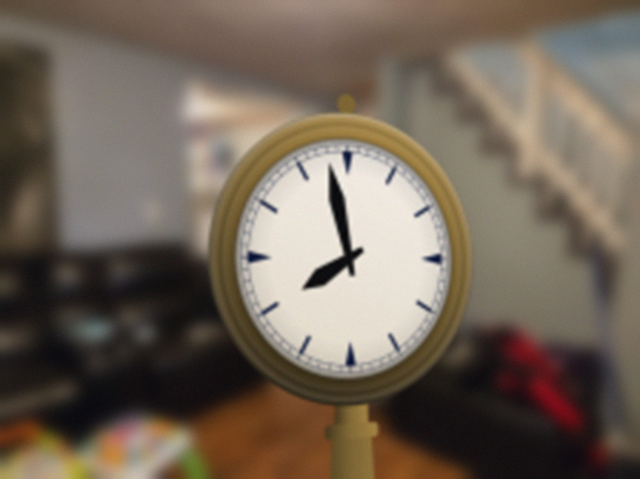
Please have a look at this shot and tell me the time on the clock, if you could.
7:58
